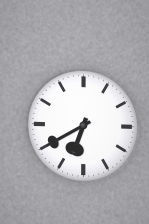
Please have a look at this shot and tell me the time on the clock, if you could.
6:40
